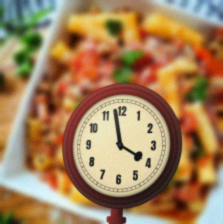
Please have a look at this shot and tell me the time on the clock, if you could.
3:58
